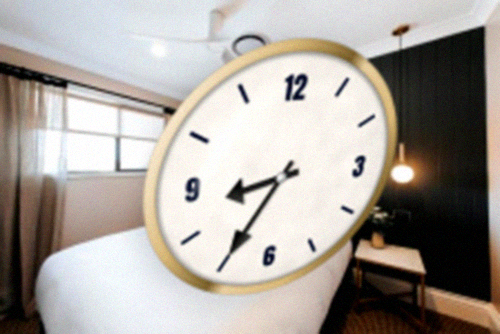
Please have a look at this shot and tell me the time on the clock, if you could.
8:35
